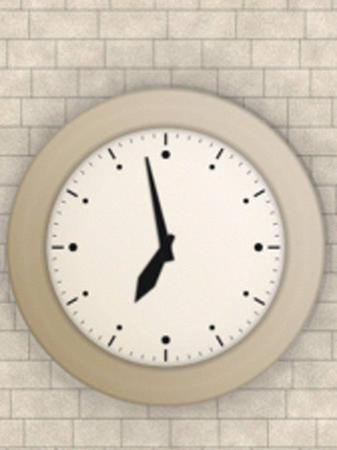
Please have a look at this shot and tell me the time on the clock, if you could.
6:58
